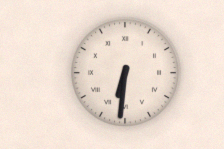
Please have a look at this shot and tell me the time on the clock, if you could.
6:31
